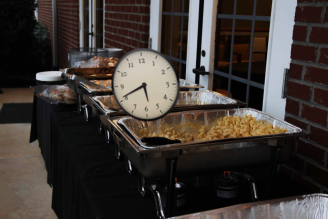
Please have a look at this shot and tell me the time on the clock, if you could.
5:41
